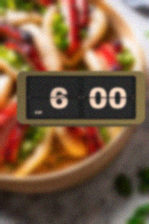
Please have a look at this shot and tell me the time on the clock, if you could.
6:00
